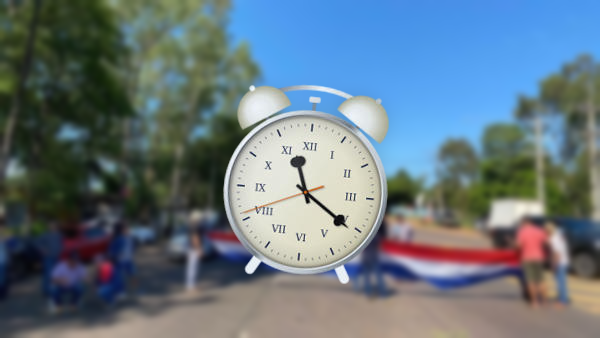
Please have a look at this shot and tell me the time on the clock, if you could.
11:20:41
